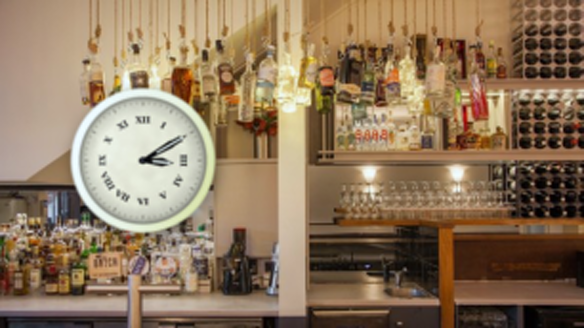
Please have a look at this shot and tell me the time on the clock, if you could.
3:10
